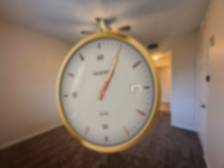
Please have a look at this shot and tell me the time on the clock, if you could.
1:05
